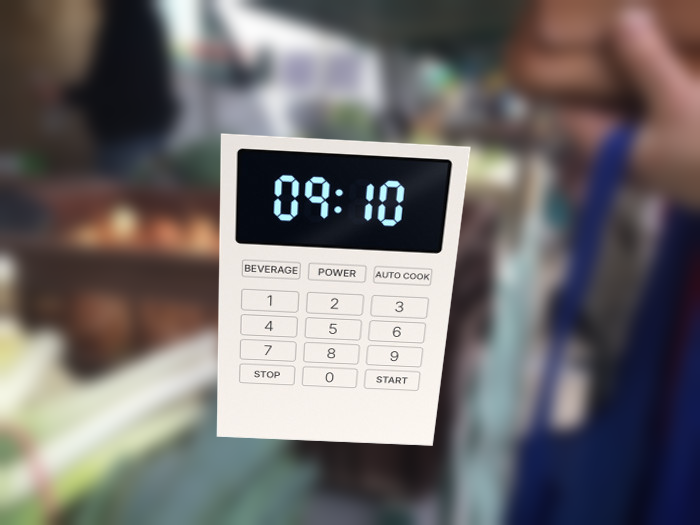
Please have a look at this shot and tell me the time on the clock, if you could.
9:10
